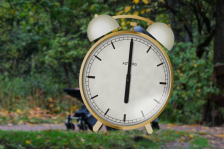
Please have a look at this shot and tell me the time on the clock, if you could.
6:00
